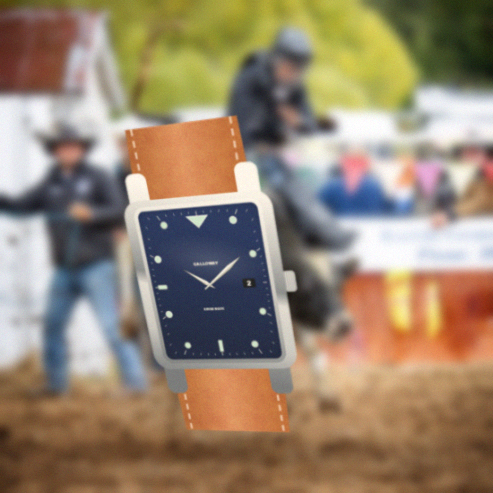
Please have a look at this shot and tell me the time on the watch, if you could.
10:09
